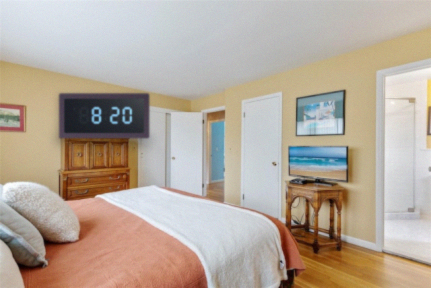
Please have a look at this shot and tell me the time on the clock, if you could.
8:20
